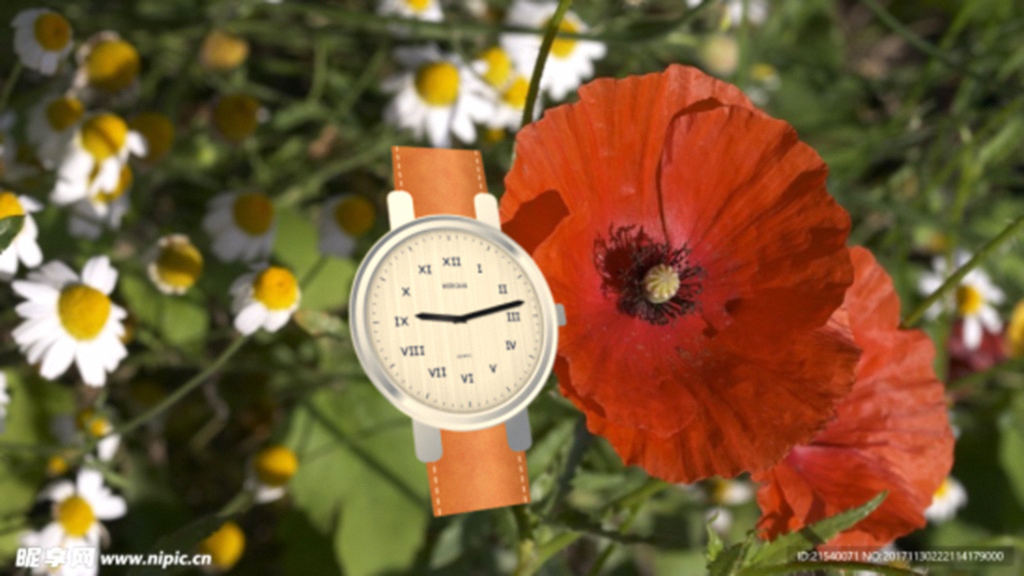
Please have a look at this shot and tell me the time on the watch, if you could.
9:13
